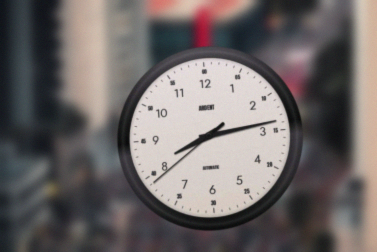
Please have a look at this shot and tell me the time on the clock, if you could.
8:13:39
